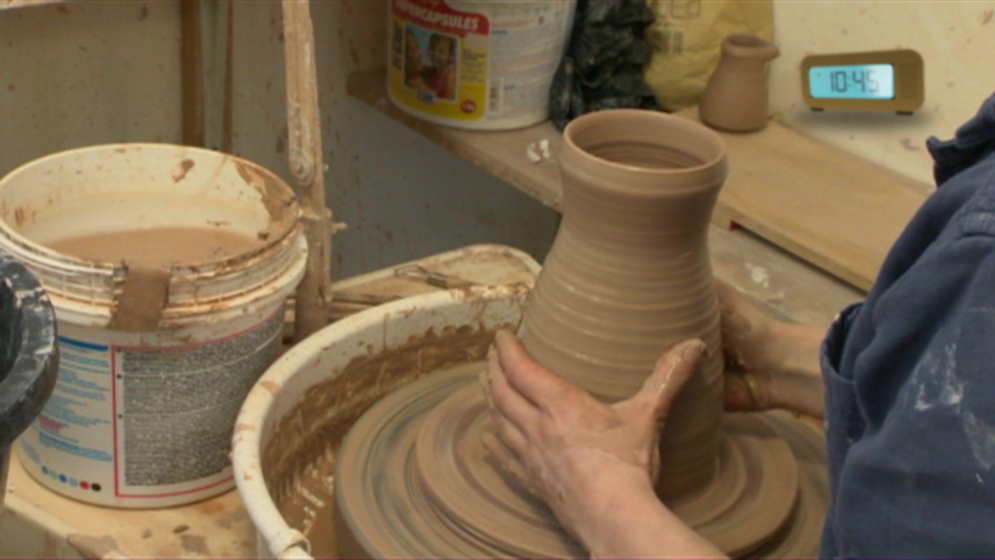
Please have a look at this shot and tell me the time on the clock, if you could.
10:45
